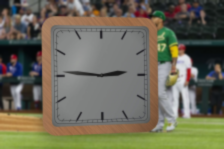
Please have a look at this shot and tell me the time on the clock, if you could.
2:46
